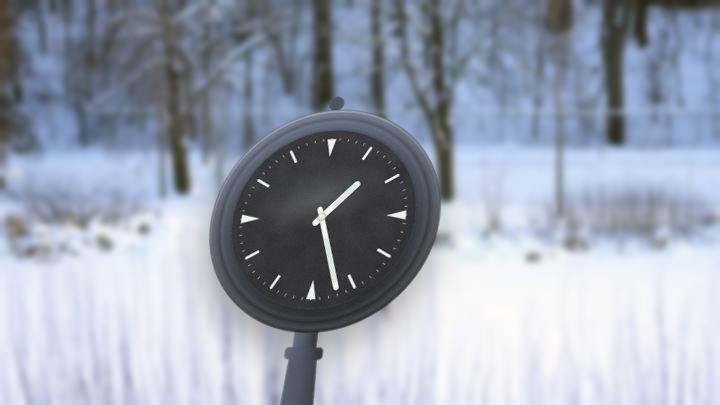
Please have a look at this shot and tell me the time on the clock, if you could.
1:27
